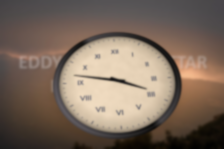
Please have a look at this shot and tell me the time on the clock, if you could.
3:47
